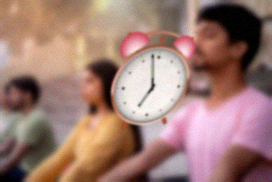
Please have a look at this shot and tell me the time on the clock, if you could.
6:58
